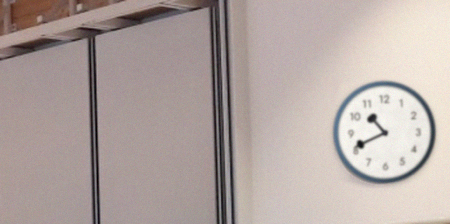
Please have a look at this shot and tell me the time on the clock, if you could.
10:41
